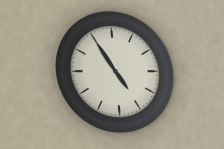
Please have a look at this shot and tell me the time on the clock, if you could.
4:55
